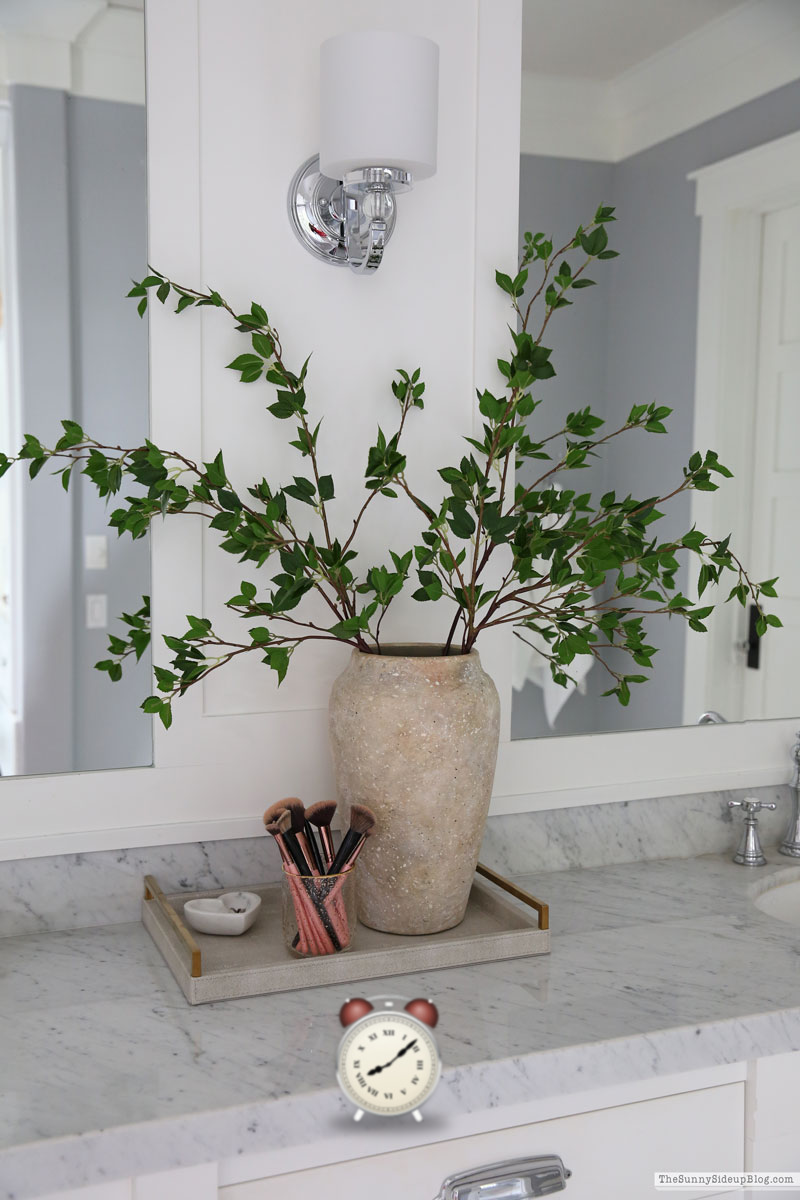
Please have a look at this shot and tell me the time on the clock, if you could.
8:08
